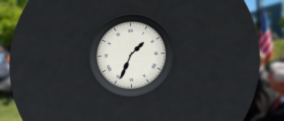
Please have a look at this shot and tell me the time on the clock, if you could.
1:34
